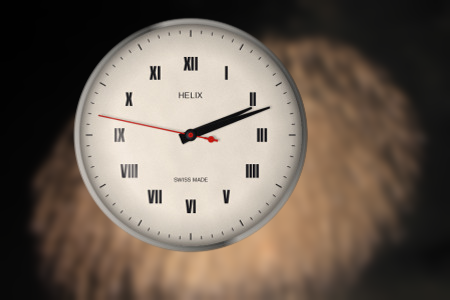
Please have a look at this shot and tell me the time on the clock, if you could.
2:11:47
